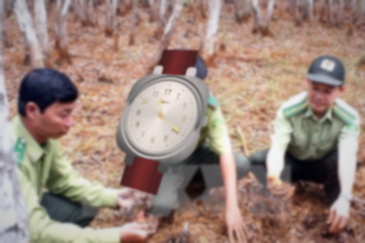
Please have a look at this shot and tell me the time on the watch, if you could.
11:20
